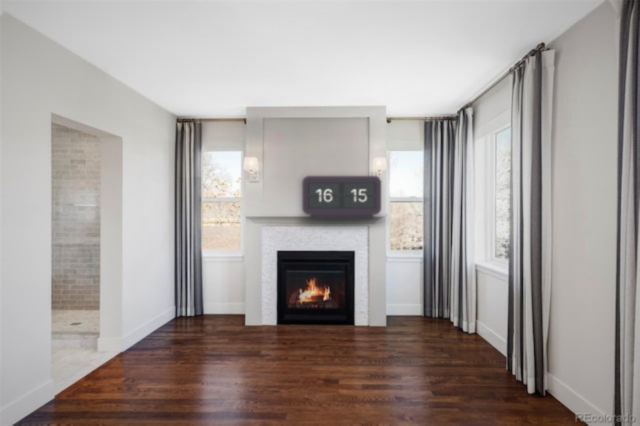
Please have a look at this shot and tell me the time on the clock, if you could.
16:15
